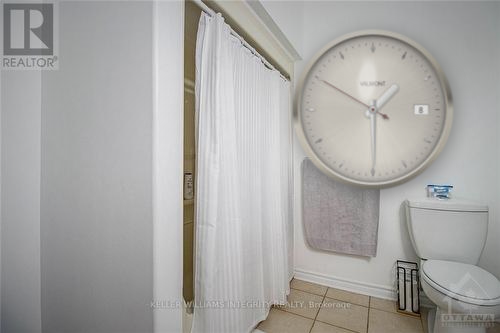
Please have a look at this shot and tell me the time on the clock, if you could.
1:29:50
